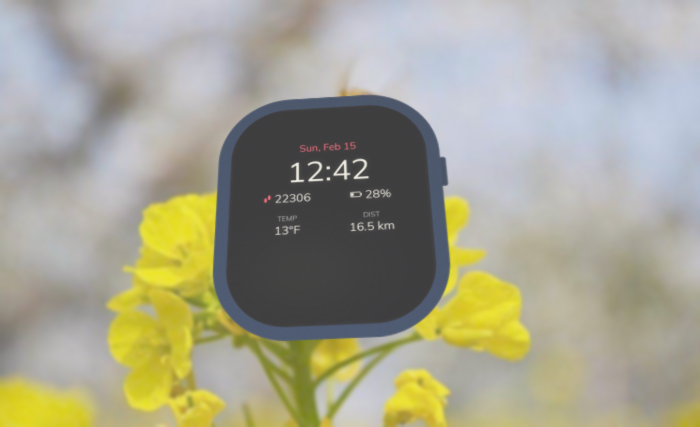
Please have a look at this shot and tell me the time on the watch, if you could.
12:42
